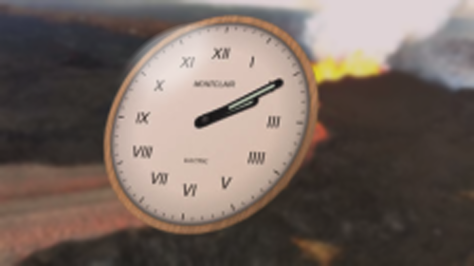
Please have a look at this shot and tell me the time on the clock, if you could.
2:10
